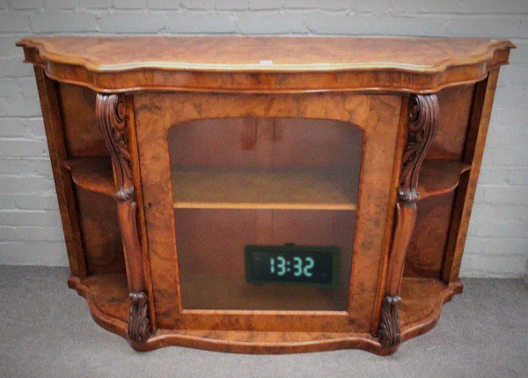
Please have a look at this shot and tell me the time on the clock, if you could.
13:32
